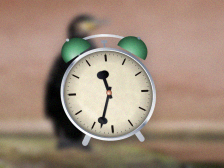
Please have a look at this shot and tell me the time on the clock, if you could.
11:33
